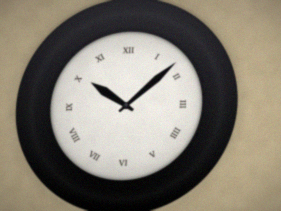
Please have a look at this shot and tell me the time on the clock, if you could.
10:08
